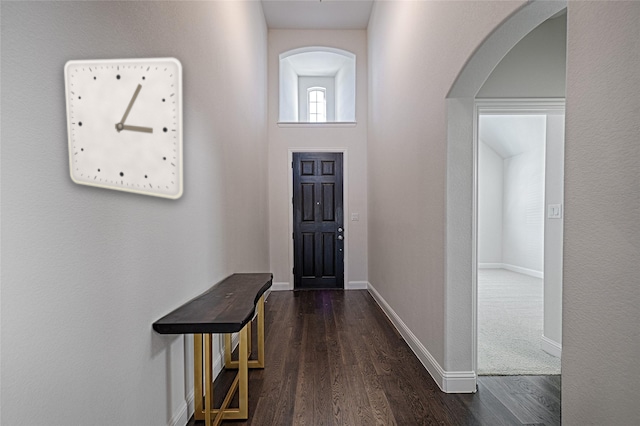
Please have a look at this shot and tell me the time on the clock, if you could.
3:05
